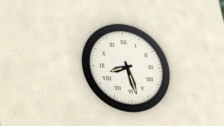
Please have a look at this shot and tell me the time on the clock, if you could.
8:28
